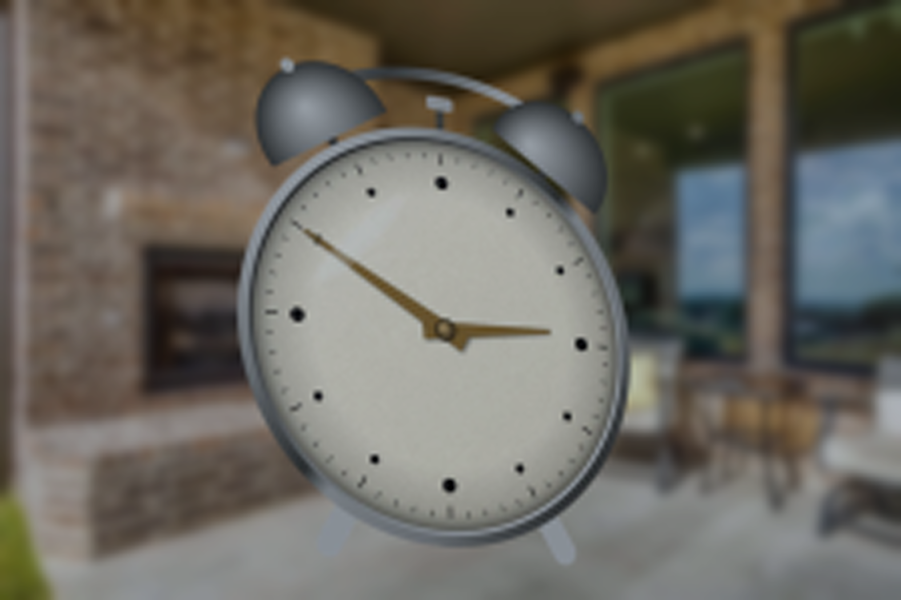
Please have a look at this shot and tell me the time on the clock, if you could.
2:50
